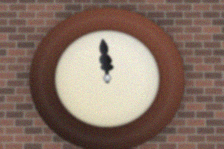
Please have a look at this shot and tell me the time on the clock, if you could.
11:59
